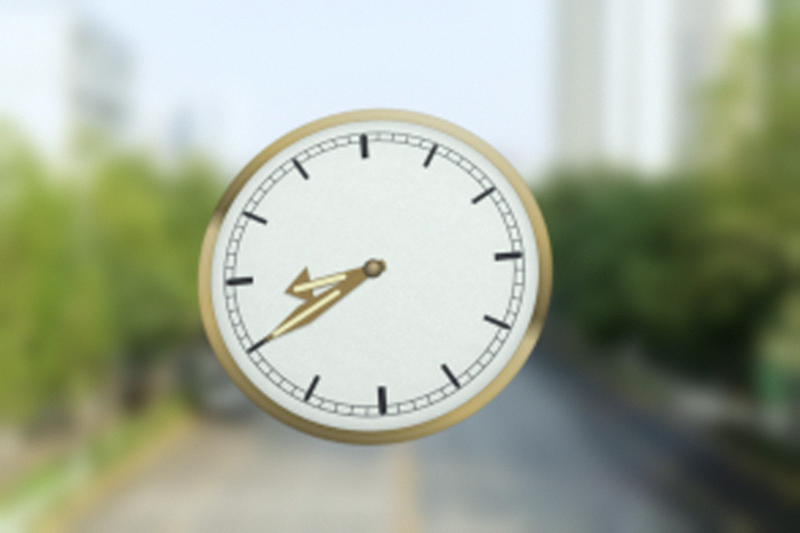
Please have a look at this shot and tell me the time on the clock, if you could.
8:40
